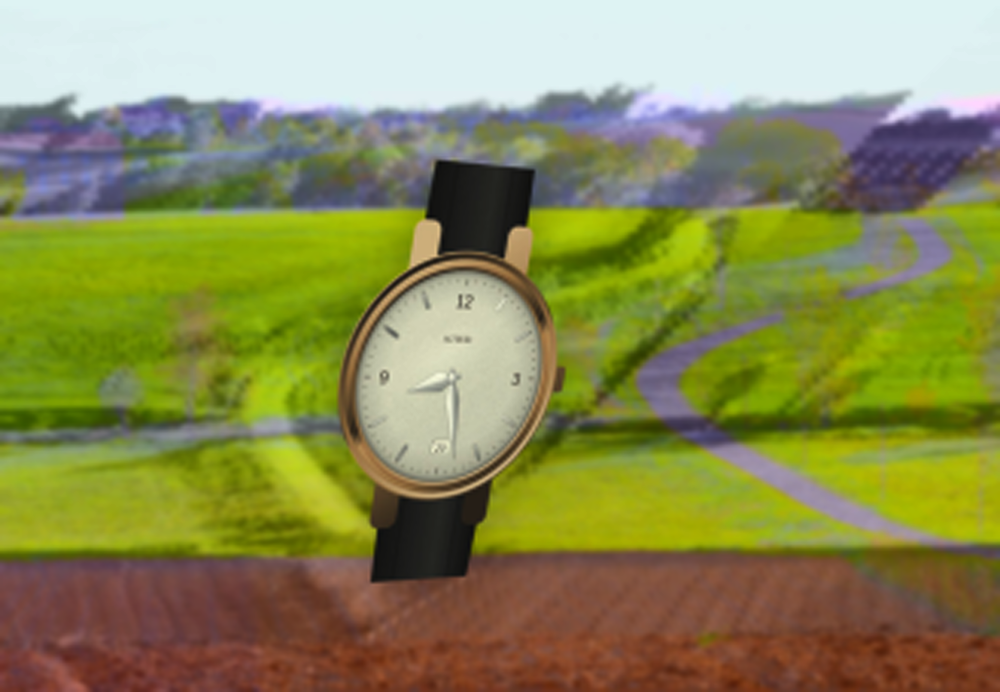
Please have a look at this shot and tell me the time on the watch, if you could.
8:28
